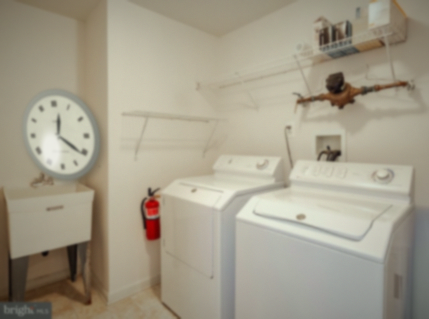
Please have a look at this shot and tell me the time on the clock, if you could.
12:21
